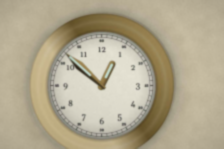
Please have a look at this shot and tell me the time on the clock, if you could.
12:52
